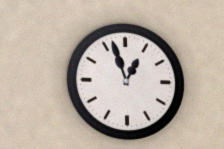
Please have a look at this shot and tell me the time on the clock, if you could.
12:57
